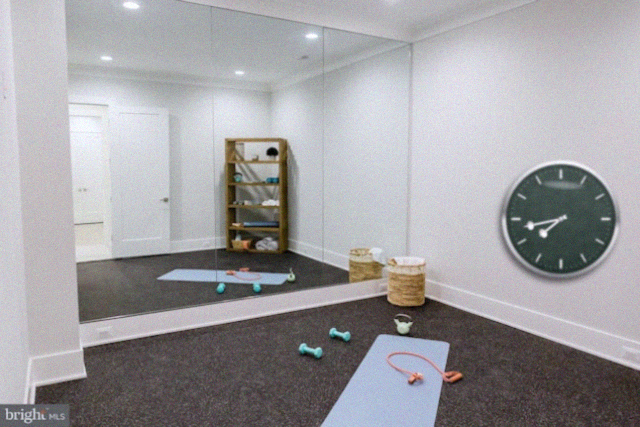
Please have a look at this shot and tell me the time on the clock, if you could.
7:43
